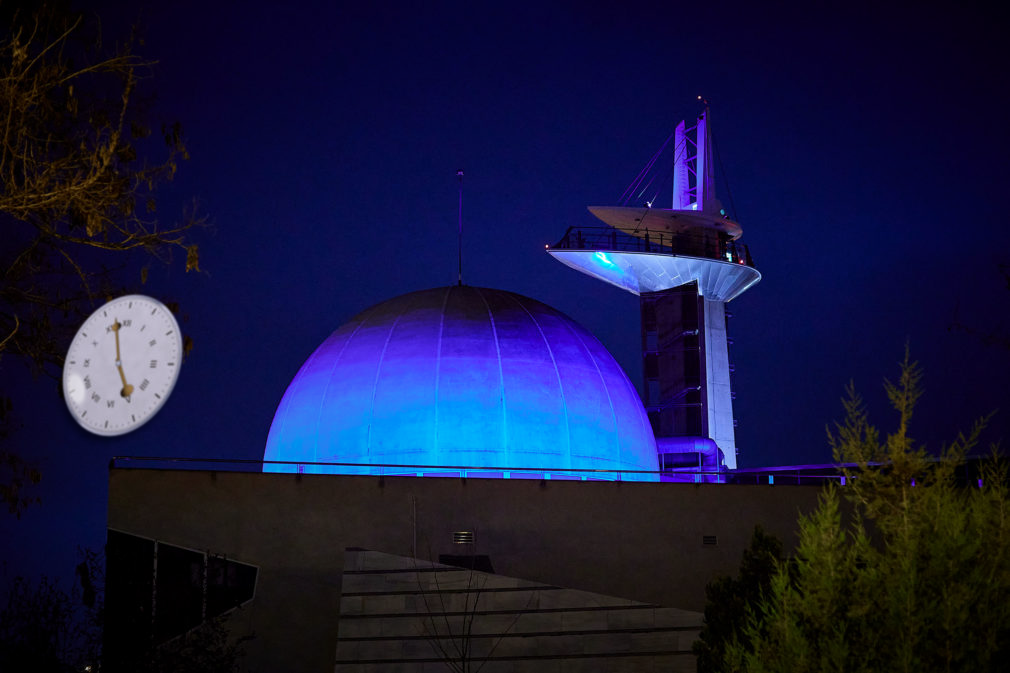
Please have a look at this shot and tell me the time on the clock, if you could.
4:57
